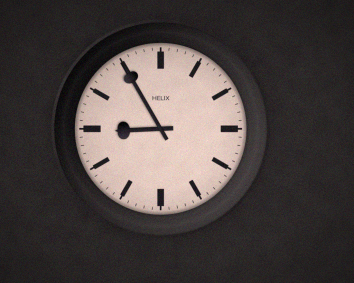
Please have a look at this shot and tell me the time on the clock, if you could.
8:55
